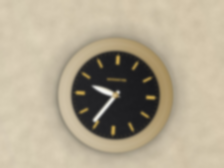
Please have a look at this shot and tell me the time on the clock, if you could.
9:36
